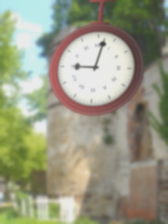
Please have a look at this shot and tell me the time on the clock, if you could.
9:02
